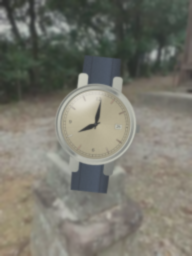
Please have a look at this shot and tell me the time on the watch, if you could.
8:01
